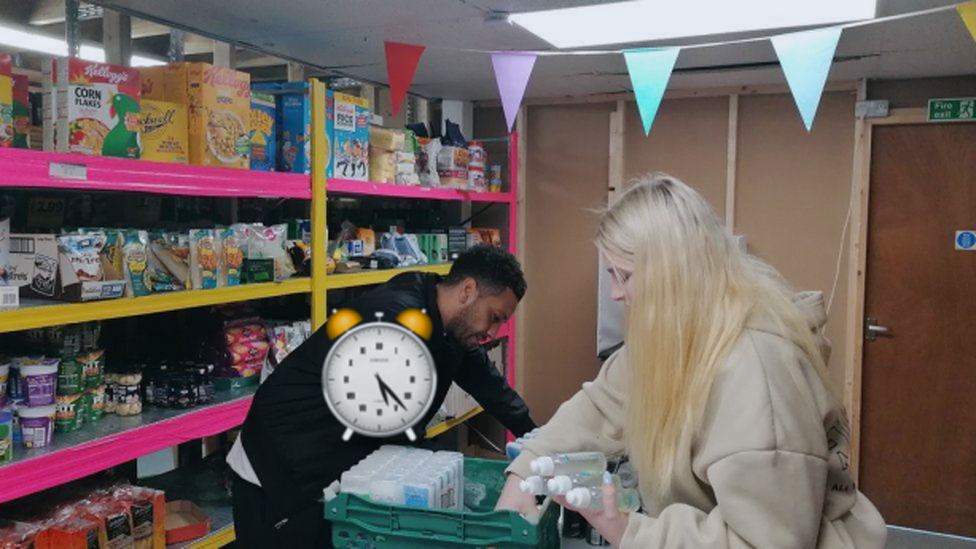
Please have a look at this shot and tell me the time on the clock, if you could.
5:23
